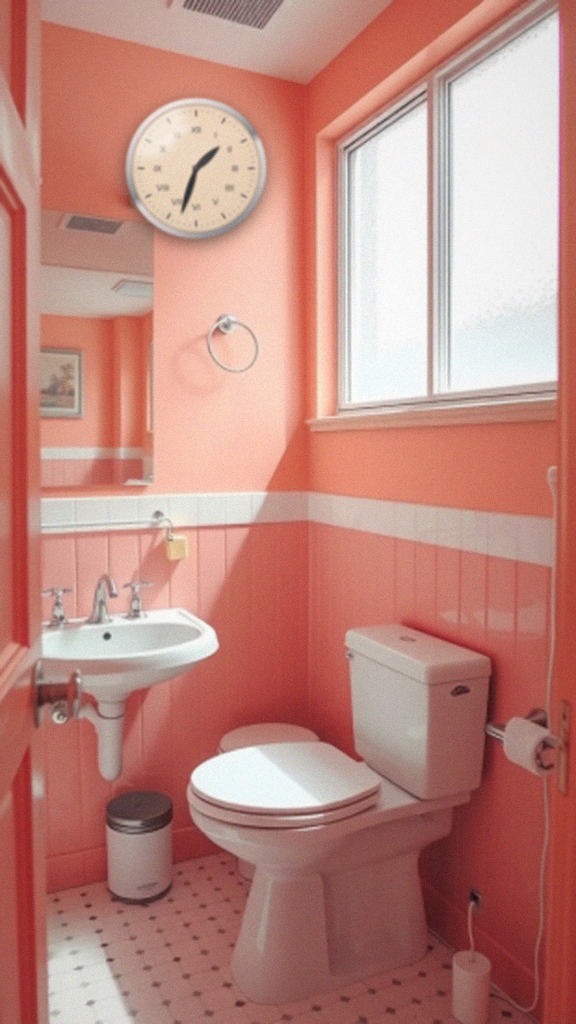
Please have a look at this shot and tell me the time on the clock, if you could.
1:33
